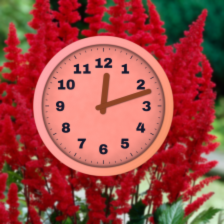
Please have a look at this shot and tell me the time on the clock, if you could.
12:12
